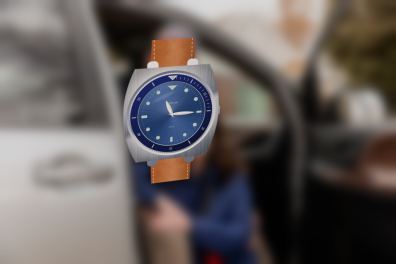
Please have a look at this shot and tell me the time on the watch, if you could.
11:15
